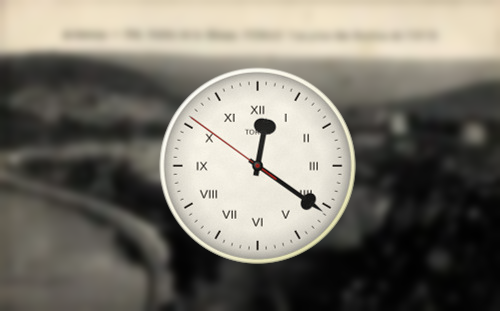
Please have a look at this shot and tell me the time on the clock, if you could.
12:20:51
